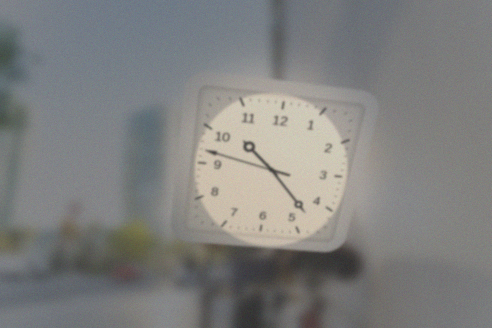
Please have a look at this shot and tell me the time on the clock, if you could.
10:22:47
